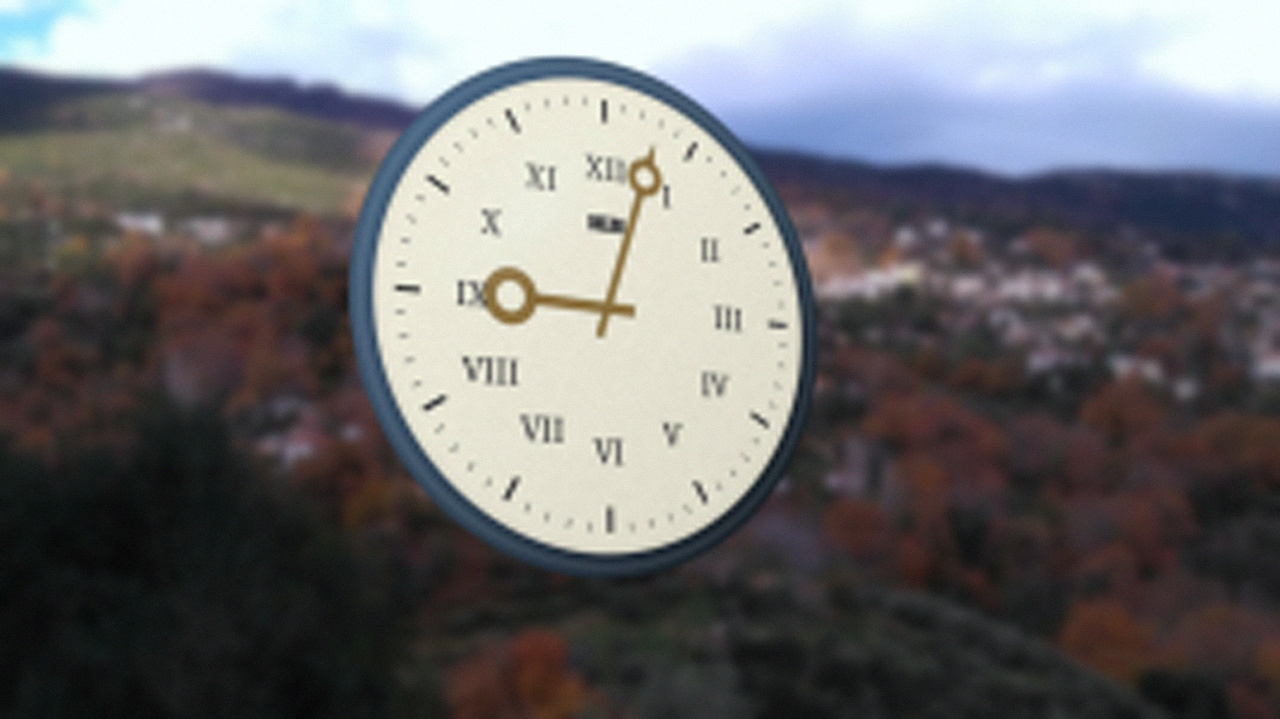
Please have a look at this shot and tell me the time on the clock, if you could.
9:03
